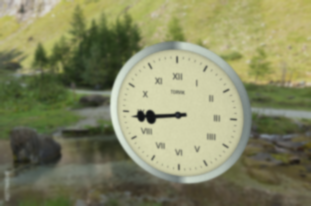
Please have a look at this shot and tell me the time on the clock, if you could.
8:44
